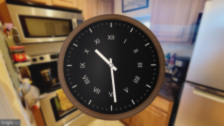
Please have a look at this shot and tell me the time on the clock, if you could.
10:29
